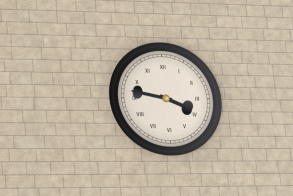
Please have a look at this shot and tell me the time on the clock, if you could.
3:47
